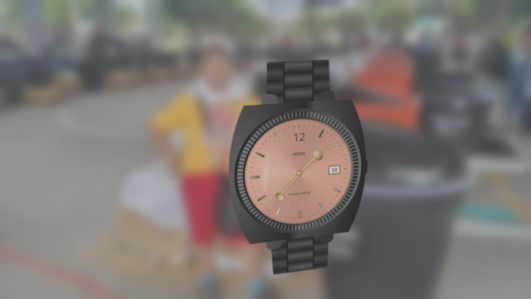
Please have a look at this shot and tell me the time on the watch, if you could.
1:37
